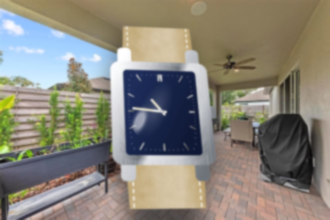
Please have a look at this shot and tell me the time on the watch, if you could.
10:46
